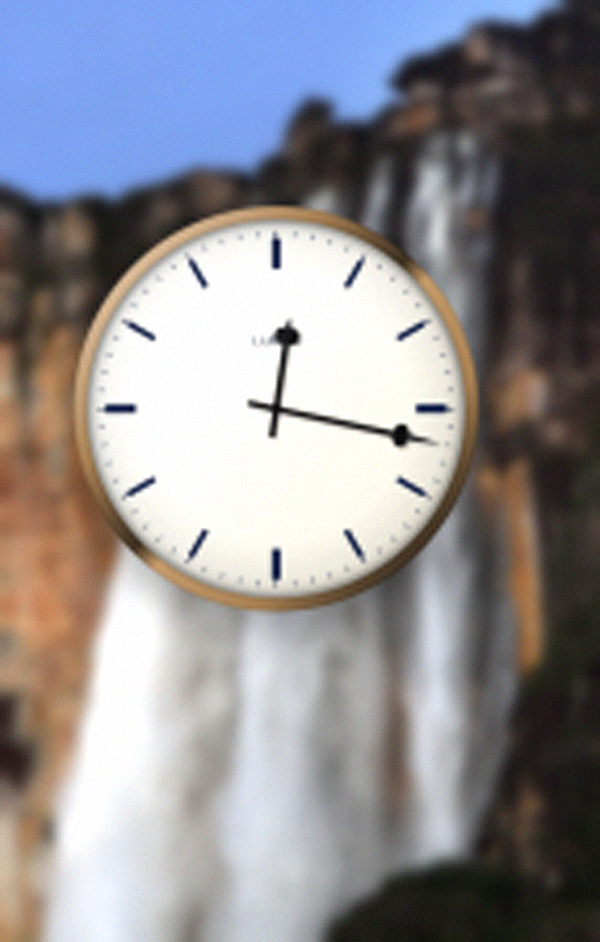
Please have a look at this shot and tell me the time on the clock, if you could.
12:17
